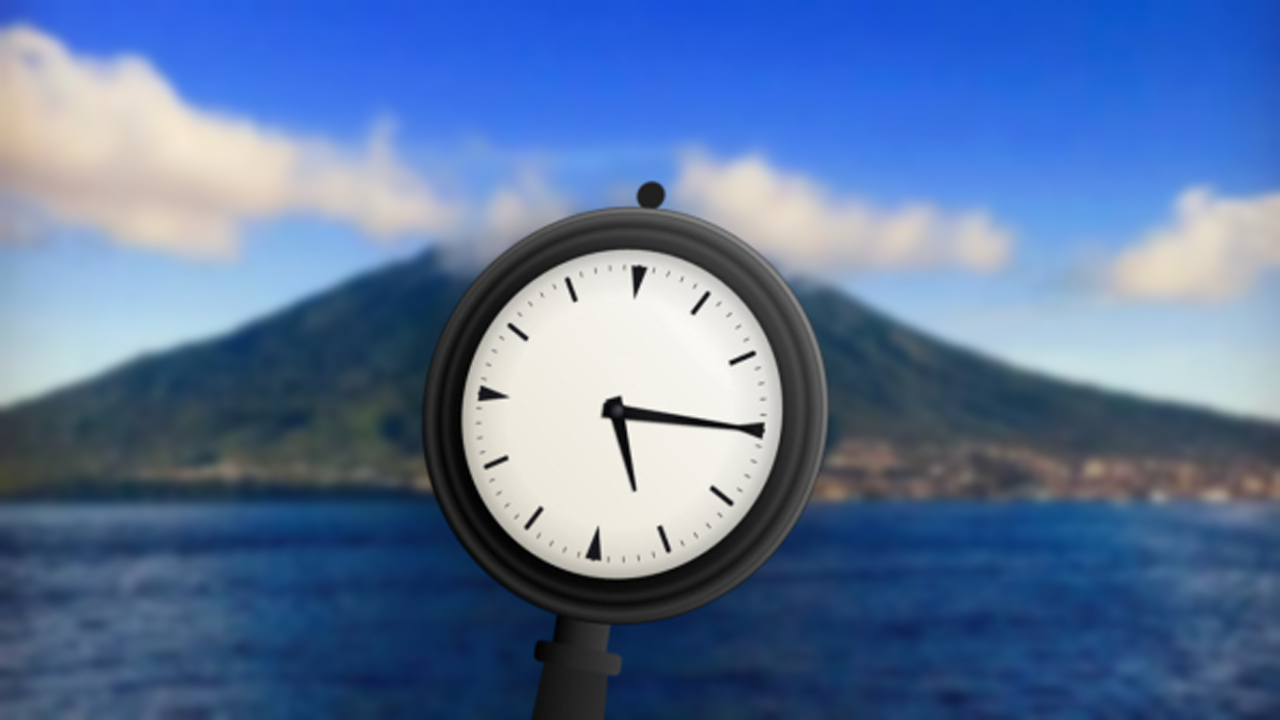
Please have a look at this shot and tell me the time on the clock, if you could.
5:15
